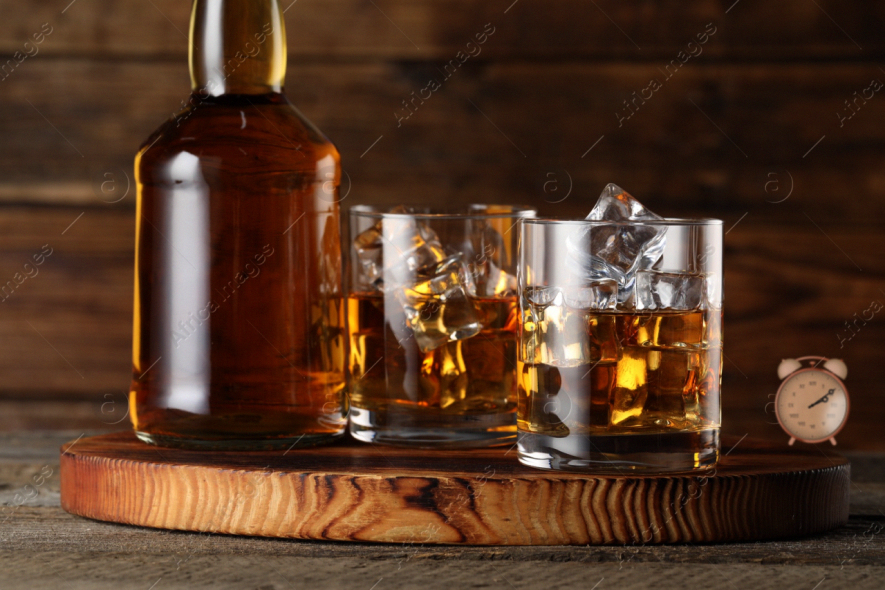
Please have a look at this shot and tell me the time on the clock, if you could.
2:09
